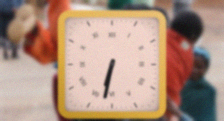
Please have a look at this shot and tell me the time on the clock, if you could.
6:32
